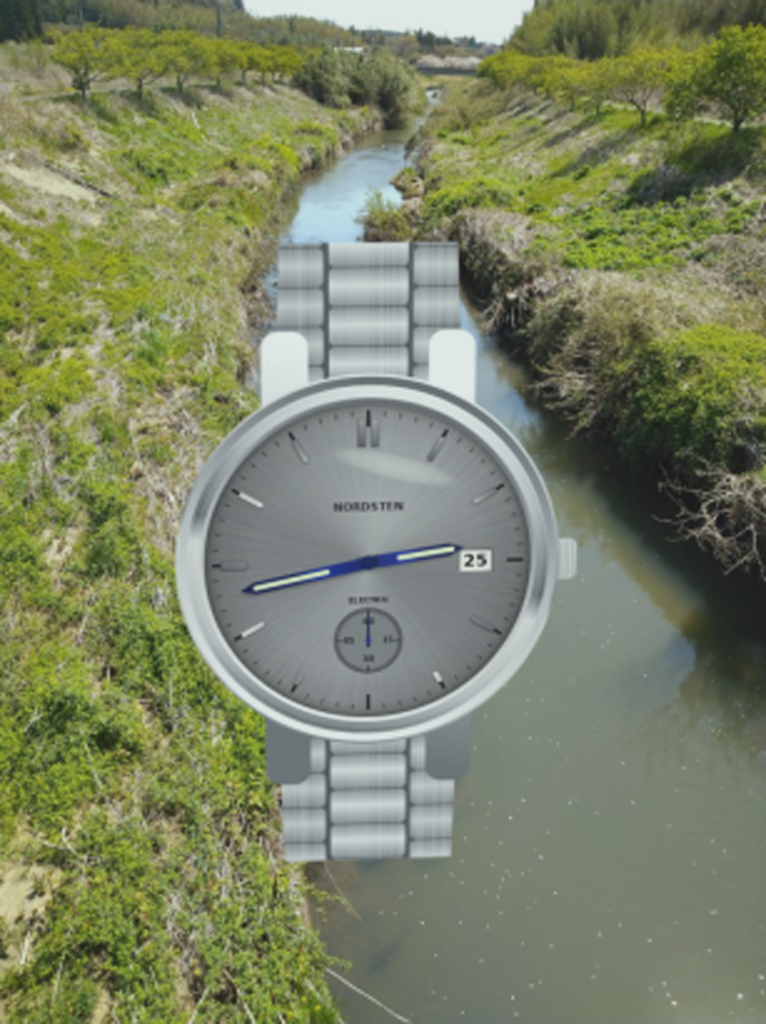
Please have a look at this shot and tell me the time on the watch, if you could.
2:43
